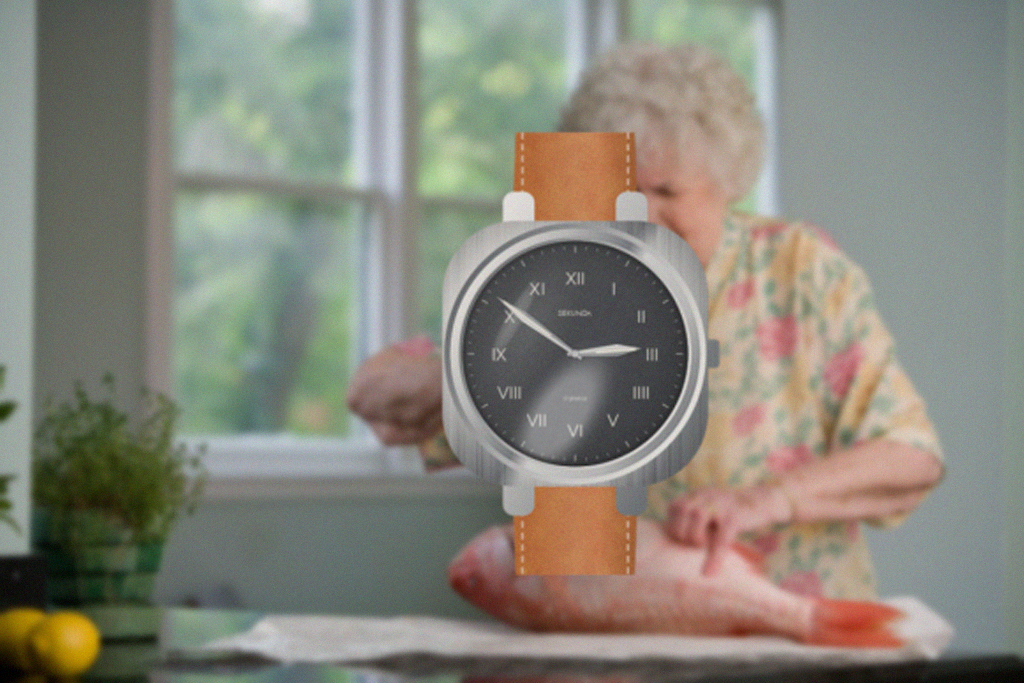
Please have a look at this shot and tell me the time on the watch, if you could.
2:51
